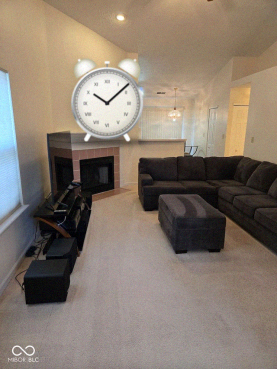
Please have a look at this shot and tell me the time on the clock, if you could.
10:08
